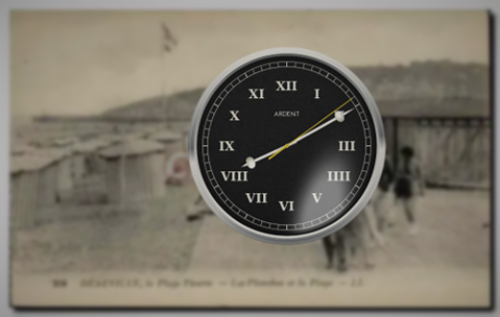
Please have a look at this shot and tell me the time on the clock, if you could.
8:10:09
